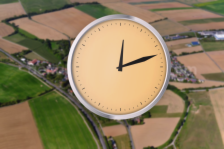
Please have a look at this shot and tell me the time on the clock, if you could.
12:12
